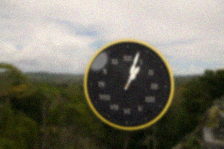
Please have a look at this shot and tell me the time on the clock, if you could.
1:03
